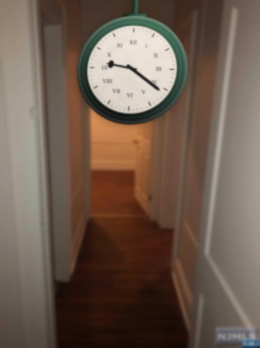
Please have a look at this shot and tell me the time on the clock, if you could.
9:21
